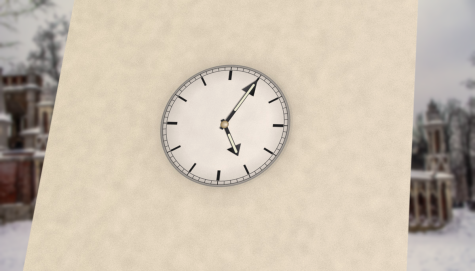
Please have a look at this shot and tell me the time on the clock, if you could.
5:05
